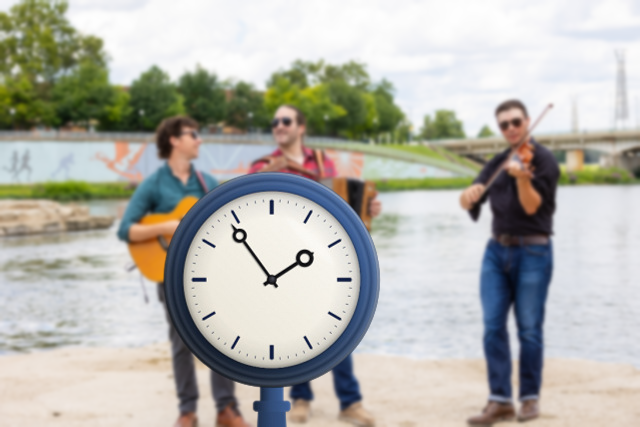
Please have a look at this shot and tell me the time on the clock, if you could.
1:54
